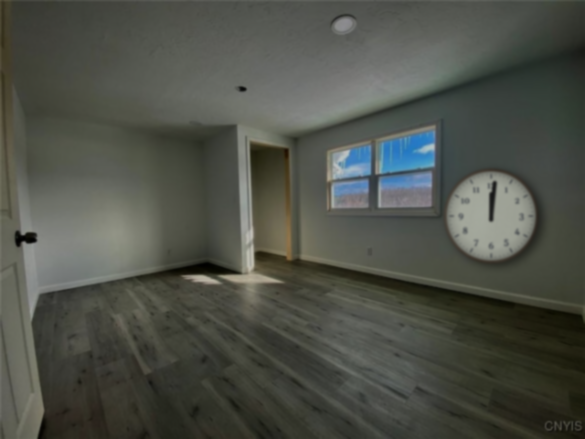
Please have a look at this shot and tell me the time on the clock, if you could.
12:01
